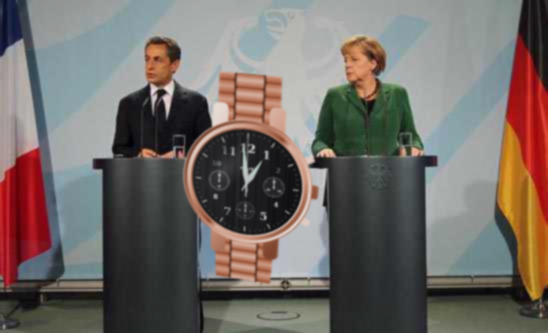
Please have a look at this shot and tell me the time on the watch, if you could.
12:59
